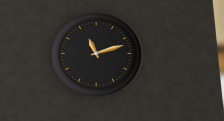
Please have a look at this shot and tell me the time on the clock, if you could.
11:12
